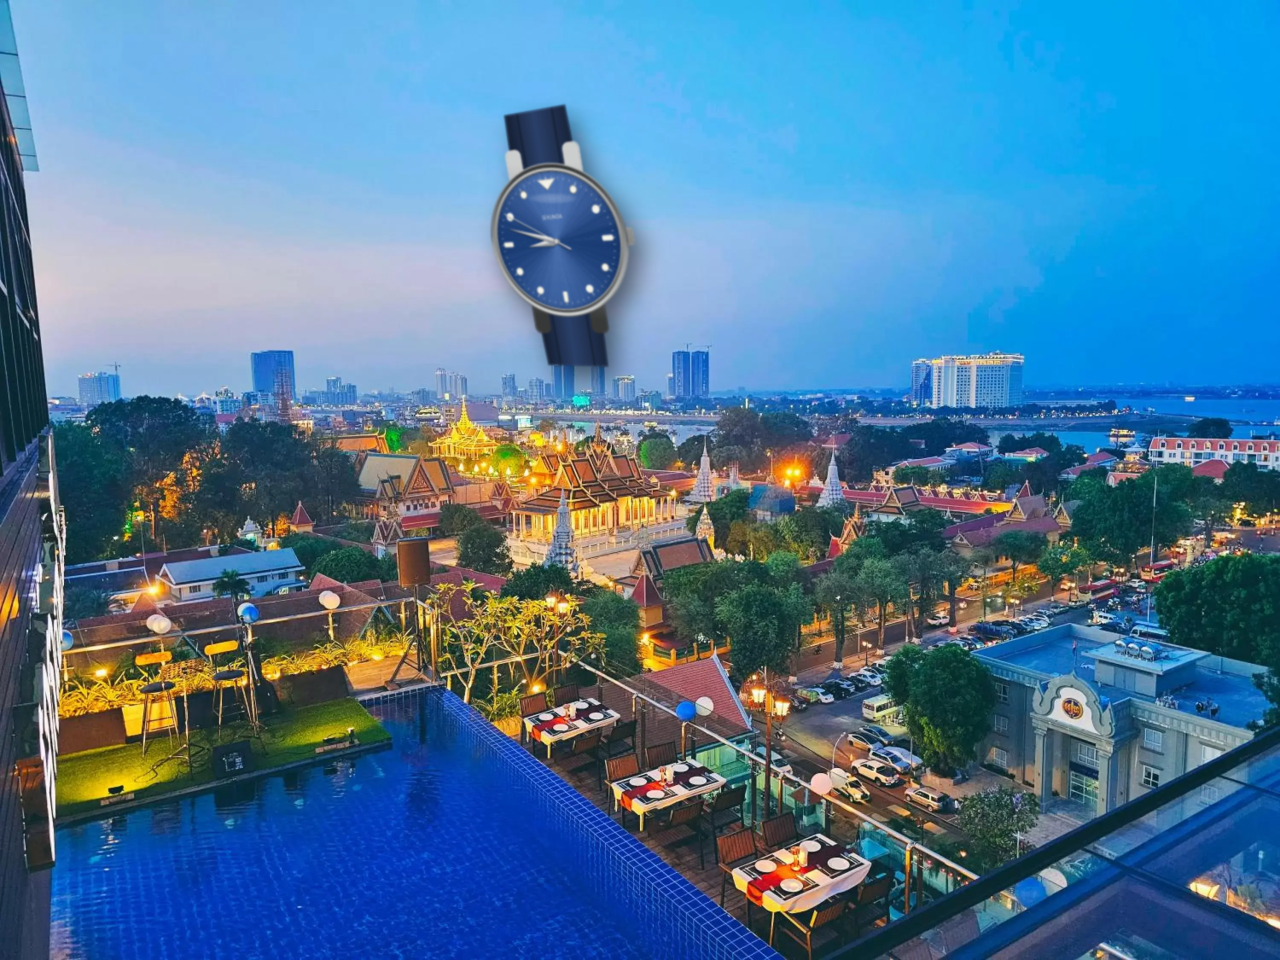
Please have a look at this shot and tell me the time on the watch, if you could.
8:47:50
